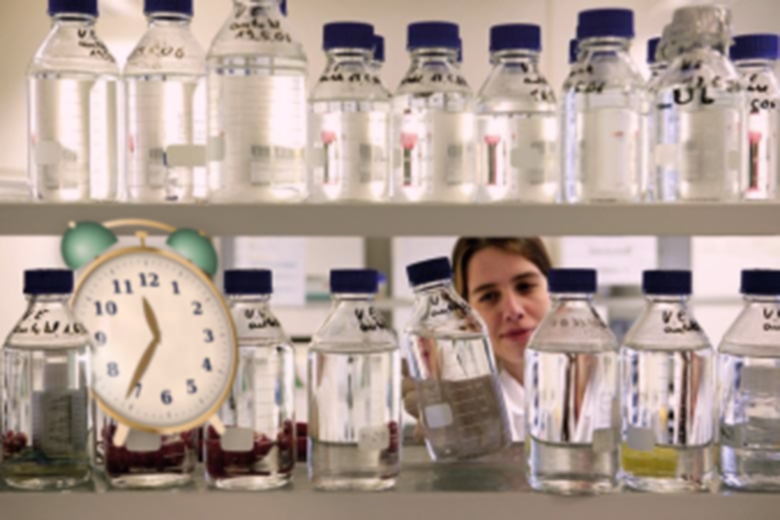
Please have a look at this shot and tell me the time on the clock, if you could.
11:36
